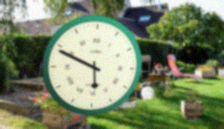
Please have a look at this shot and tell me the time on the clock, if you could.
5:49
